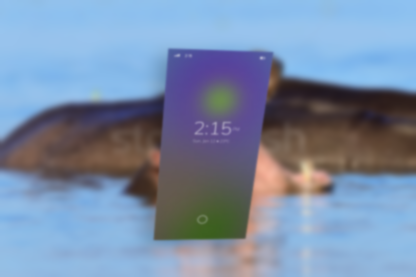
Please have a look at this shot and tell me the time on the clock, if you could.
2:15
